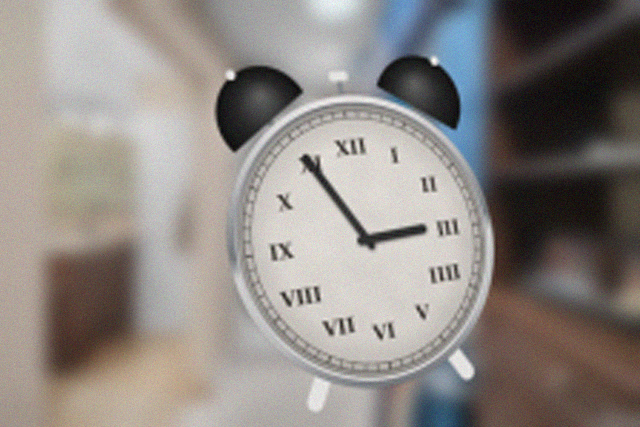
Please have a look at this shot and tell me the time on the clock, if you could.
2:55
